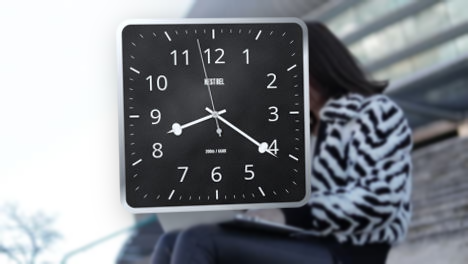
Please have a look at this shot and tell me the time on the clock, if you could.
8:20:58
